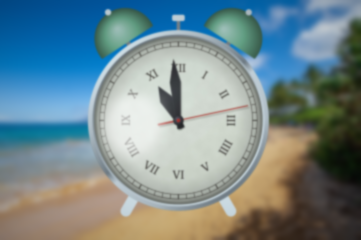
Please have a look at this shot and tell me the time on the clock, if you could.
10:59:13
